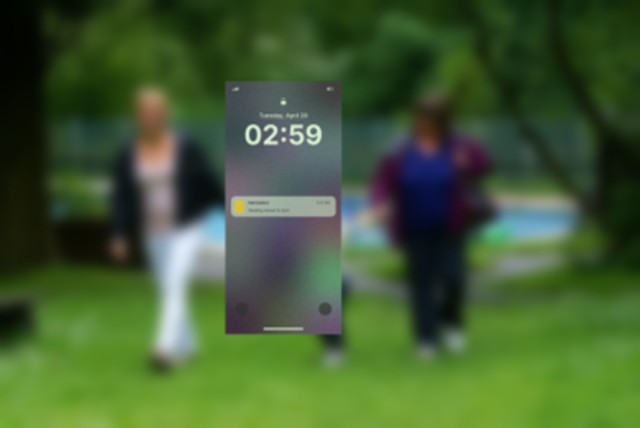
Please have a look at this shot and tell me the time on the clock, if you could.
2:59
